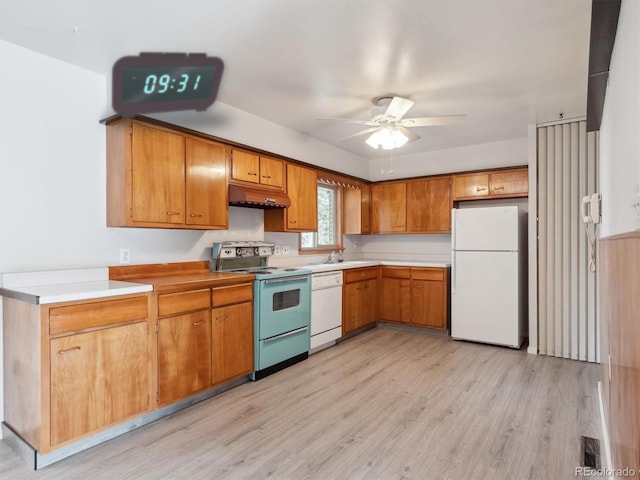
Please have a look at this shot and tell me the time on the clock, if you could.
9:31
